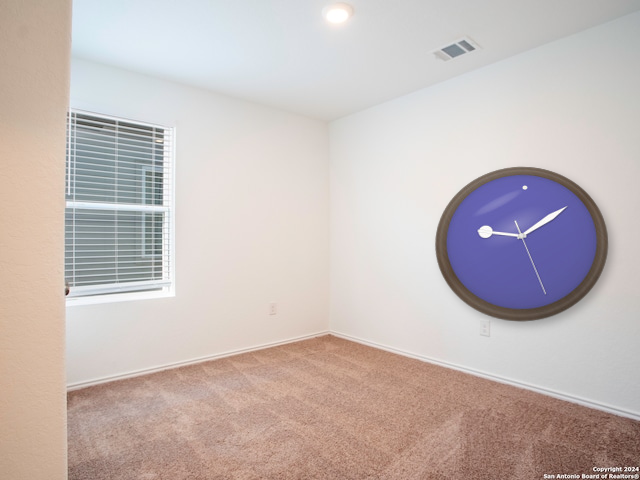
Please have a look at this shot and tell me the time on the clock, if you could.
9:08:26
